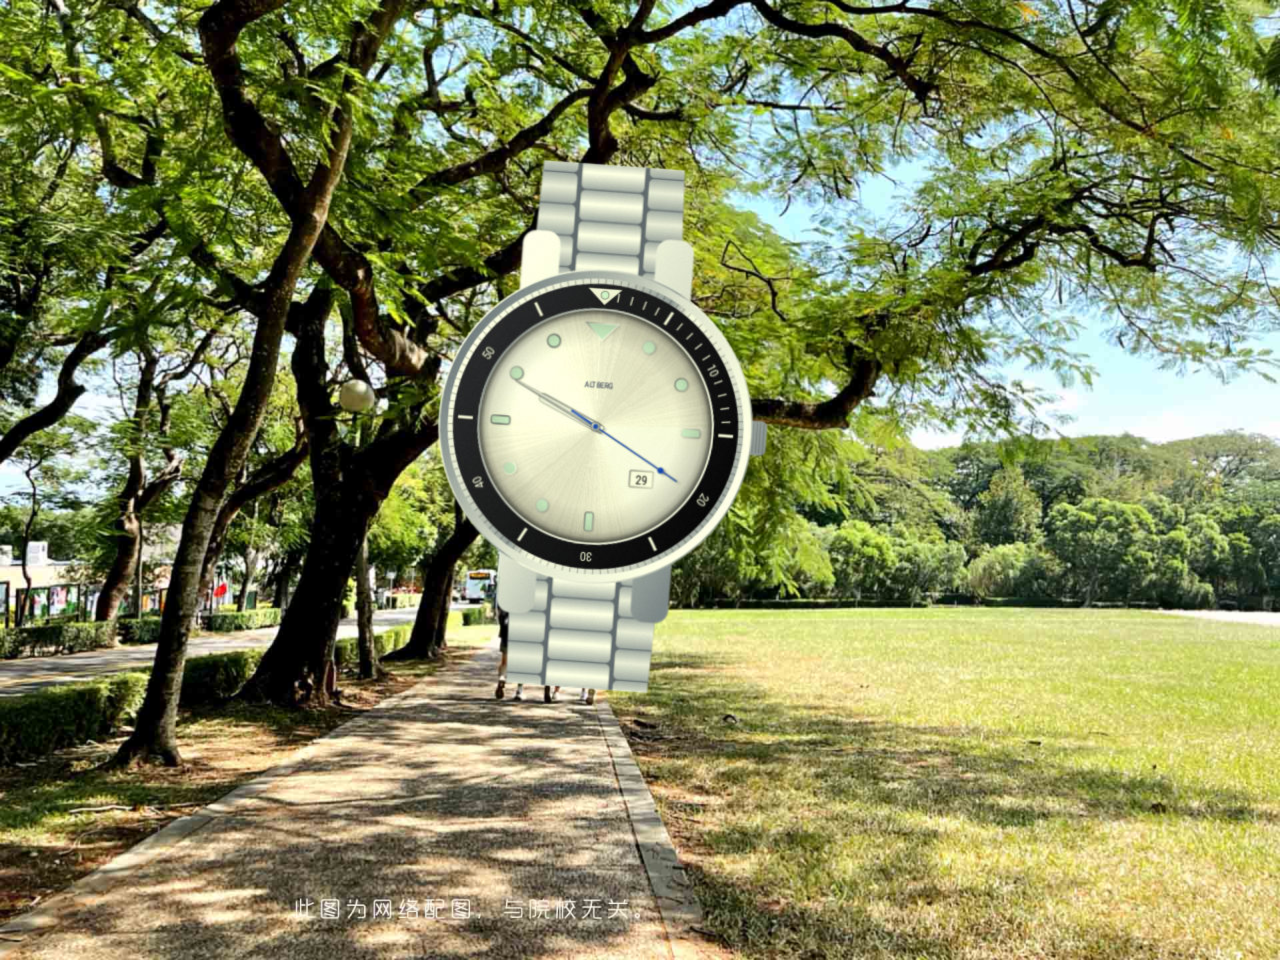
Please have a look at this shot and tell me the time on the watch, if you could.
9:49:20
